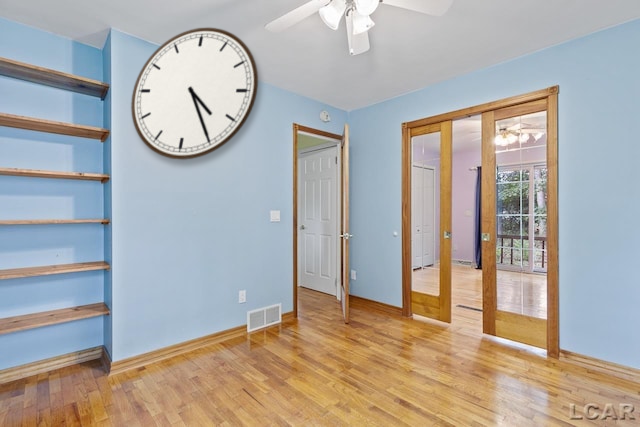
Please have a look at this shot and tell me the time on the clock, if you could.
4:25
